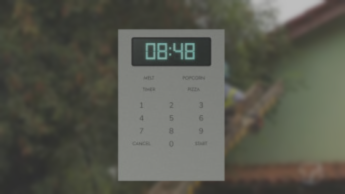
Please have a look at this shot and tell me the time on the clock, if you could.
8:48
